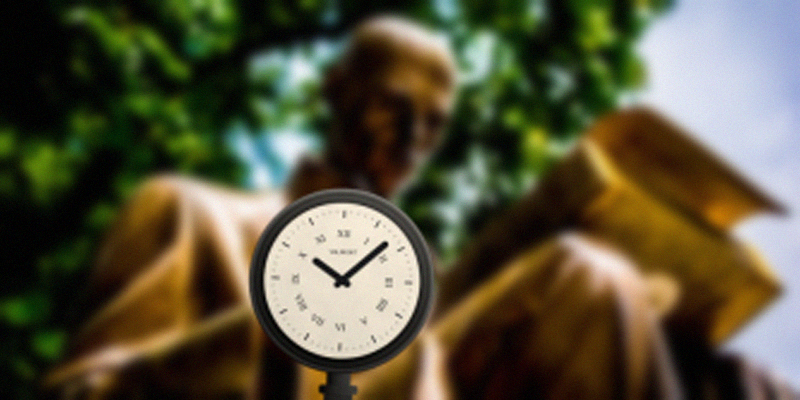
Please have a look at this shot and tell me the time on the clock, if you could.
10:08
